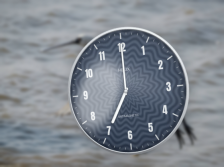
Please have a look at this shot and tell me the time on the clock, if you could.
7:00
